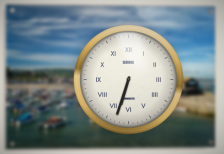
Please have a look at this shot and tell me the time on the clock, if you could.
6:33
